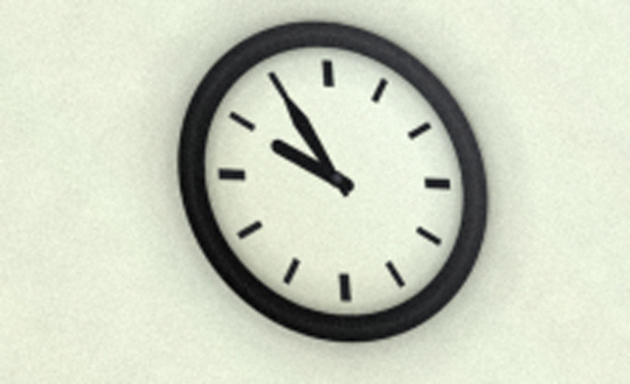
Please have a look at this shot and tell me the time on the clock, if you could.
9:55
